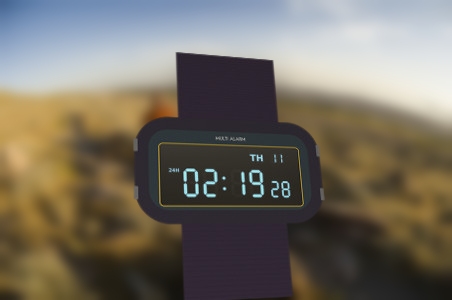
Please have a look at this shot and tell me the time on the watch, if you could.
2:19:28
